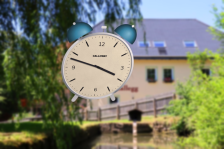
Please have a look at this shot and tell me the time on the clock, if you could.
3:48
